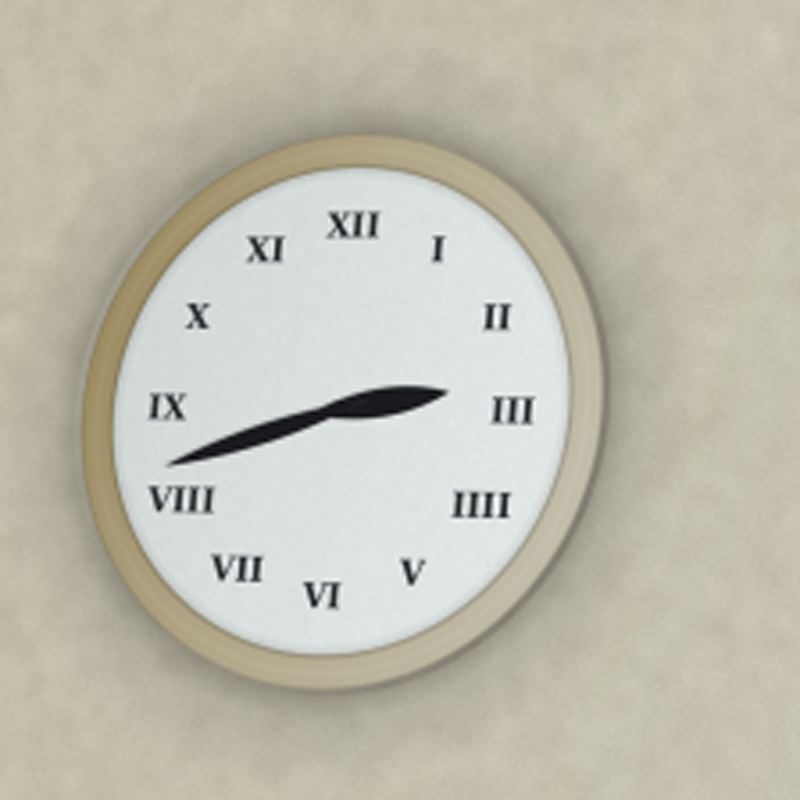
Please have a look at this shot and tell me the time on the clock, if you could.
2:42
